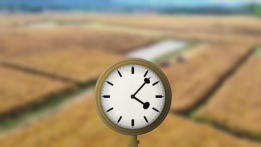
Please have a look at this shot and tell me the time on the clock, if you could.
4:07
